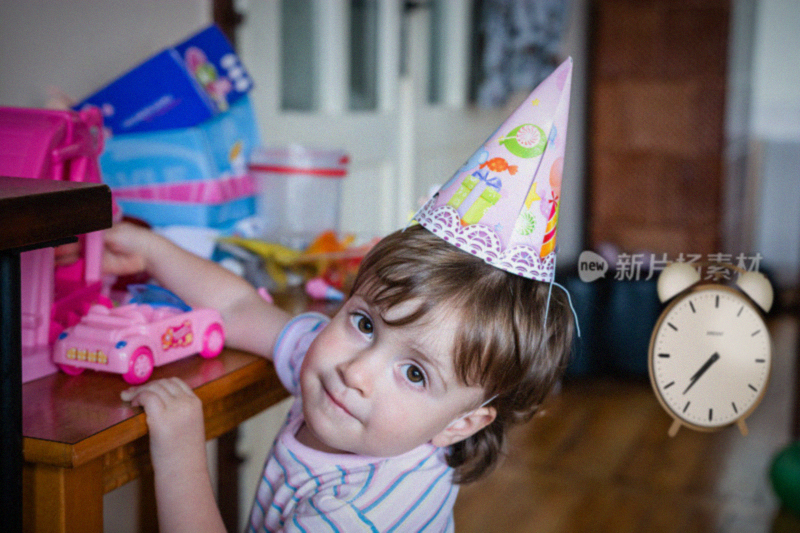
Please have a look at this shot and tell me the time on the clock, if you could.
7:37
